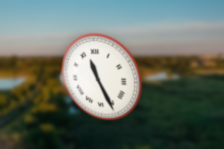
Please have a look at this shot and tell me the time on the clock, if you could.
11:26
